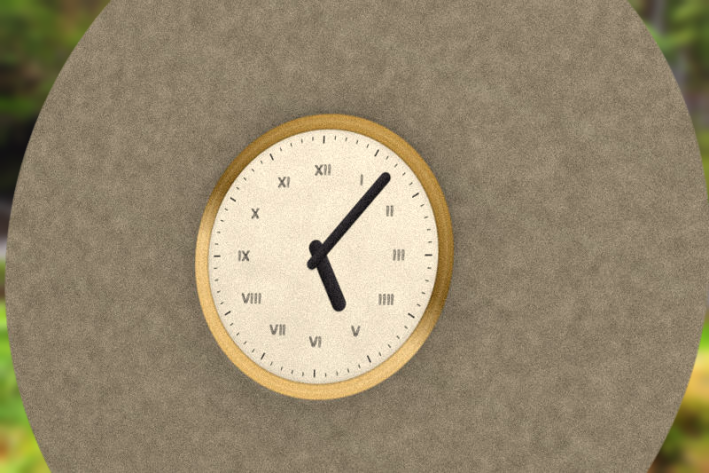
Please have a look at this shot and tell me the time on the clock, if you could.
5:07
